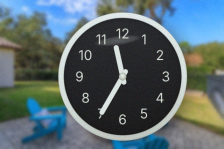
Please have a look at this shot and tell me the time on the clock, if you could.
11:35
